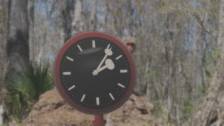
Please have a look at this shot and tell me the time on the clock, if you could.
2:06
